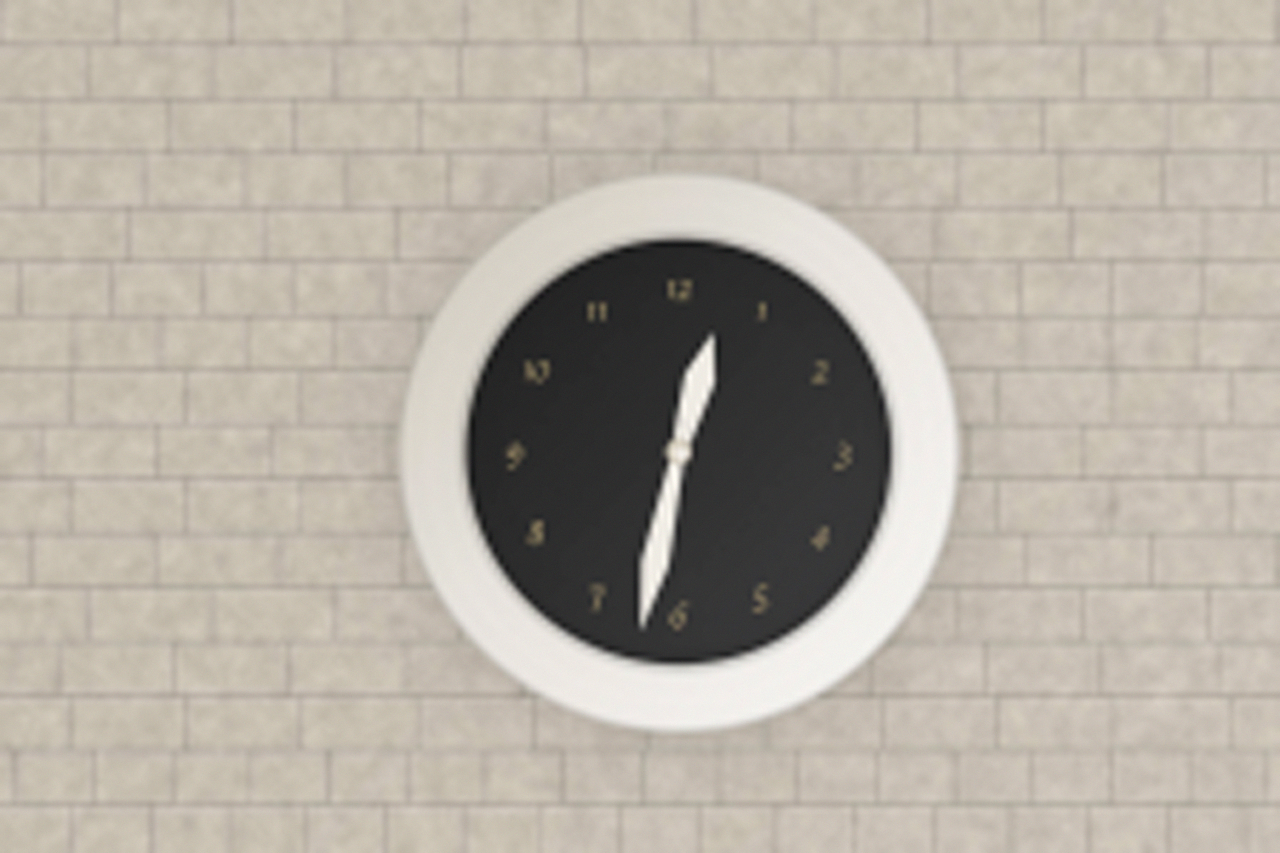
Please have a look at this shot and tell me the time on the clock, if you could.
12:32
